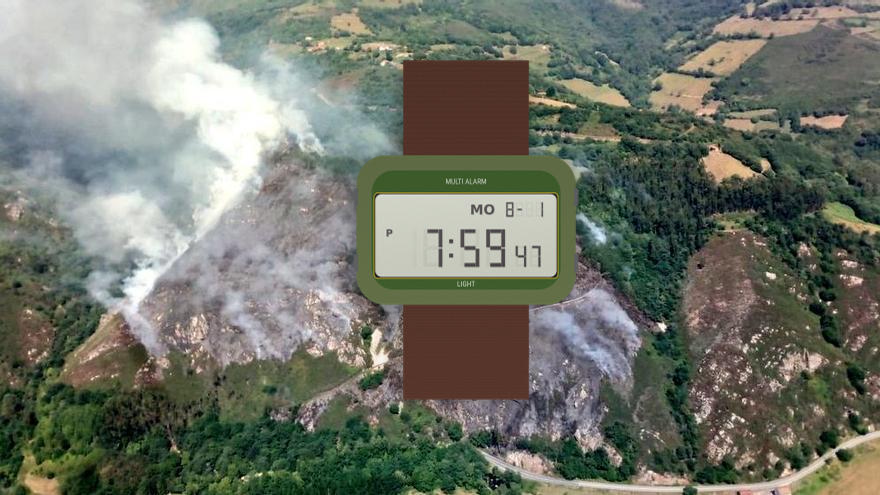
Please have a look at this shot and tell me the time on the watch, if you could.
7:59:47
